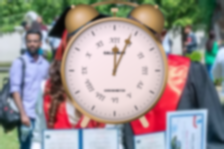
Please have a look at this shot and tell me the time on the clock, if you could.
12:04
